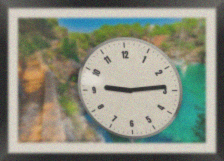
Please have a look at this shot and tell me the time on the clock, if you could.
9:14
